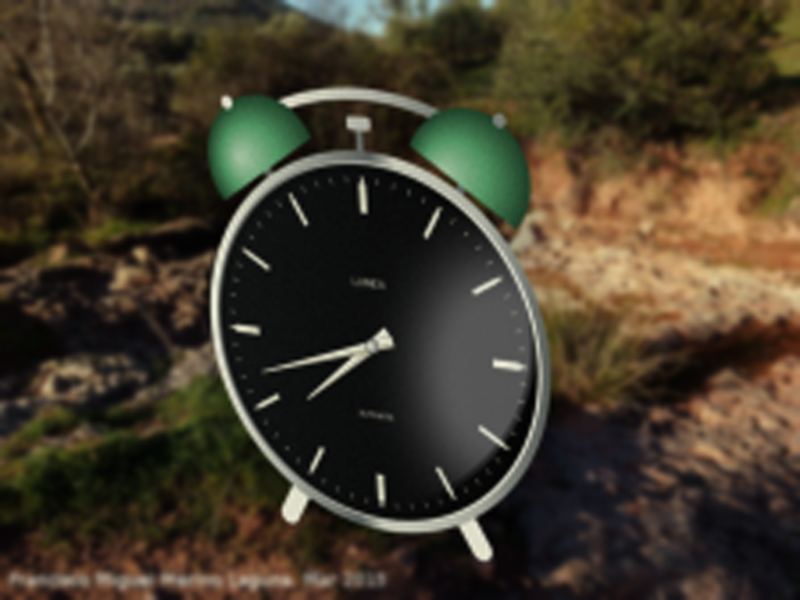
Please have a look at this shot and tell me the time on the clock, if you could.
7:42
